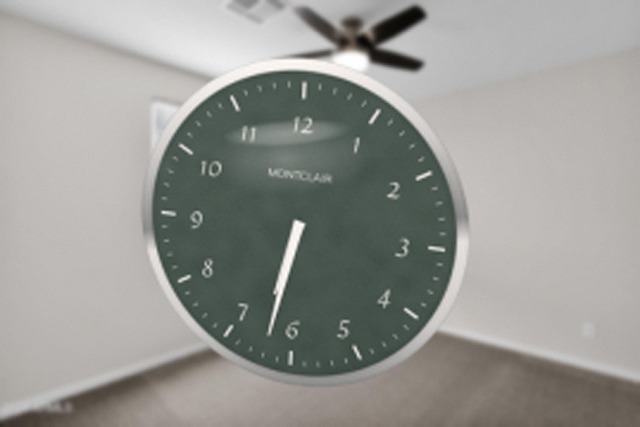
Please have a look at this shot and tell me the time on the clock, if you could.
6:32
